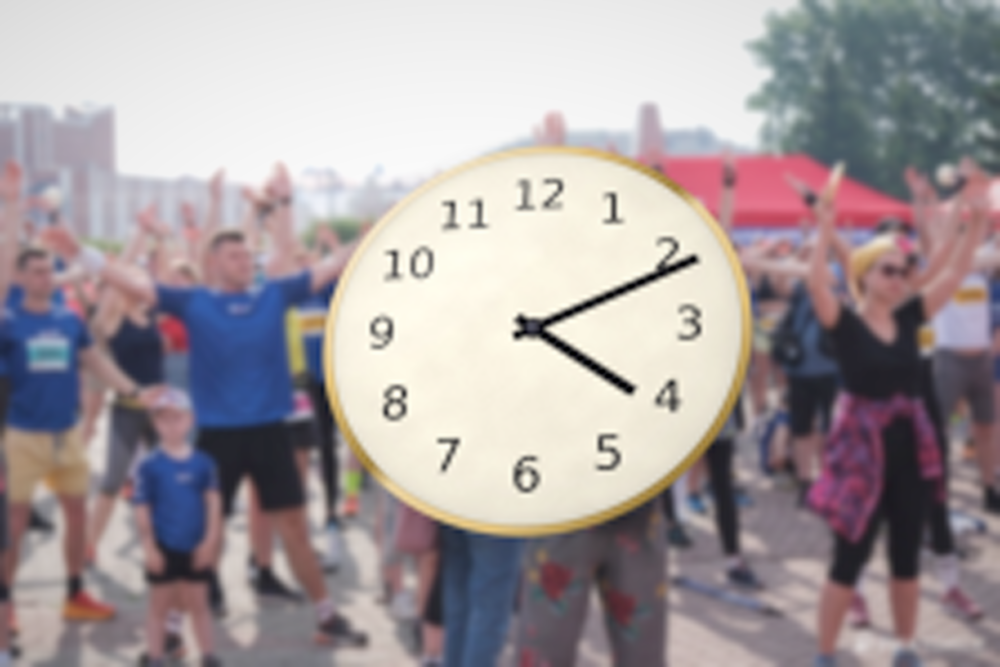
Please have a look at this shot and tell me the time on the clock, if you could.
4:11
